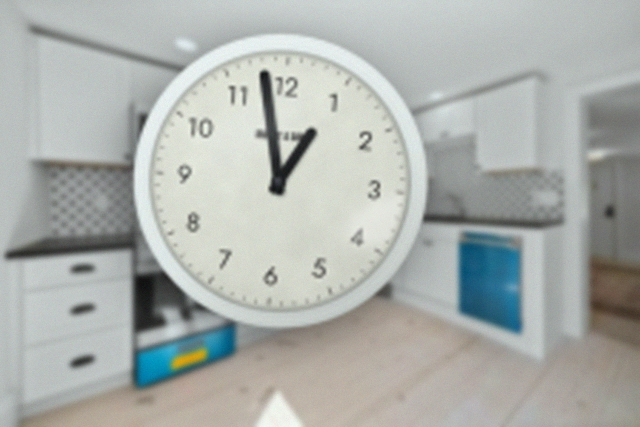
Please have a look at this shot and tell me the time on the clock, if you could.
12:58
